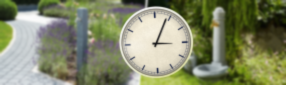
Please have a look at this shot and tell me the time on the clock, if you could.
3:04
